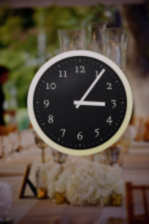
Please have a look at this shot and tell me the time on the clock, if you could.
3:06
